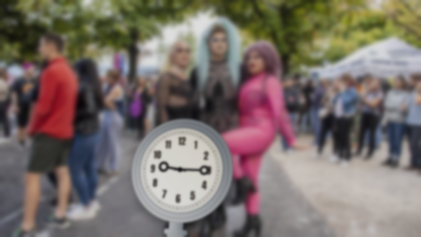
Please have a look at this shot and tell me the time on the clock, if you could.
9:15
